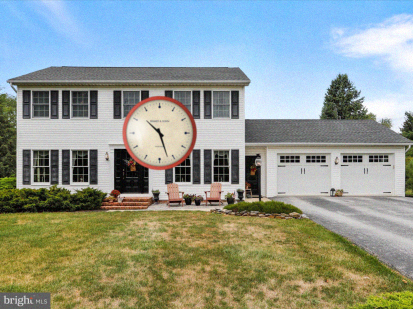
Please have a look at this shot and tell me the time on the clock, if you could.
10:27
